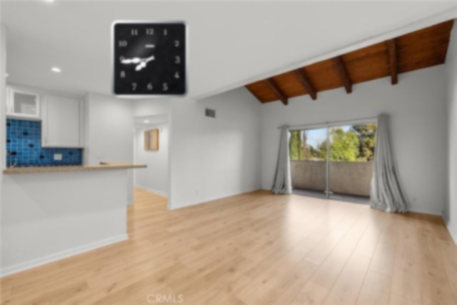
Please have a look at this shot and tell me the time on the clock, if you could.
7:44
